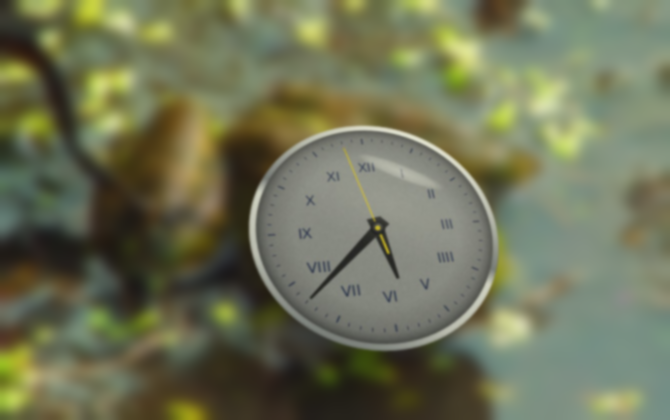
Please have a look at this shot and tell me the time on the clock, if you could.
5:37:58
